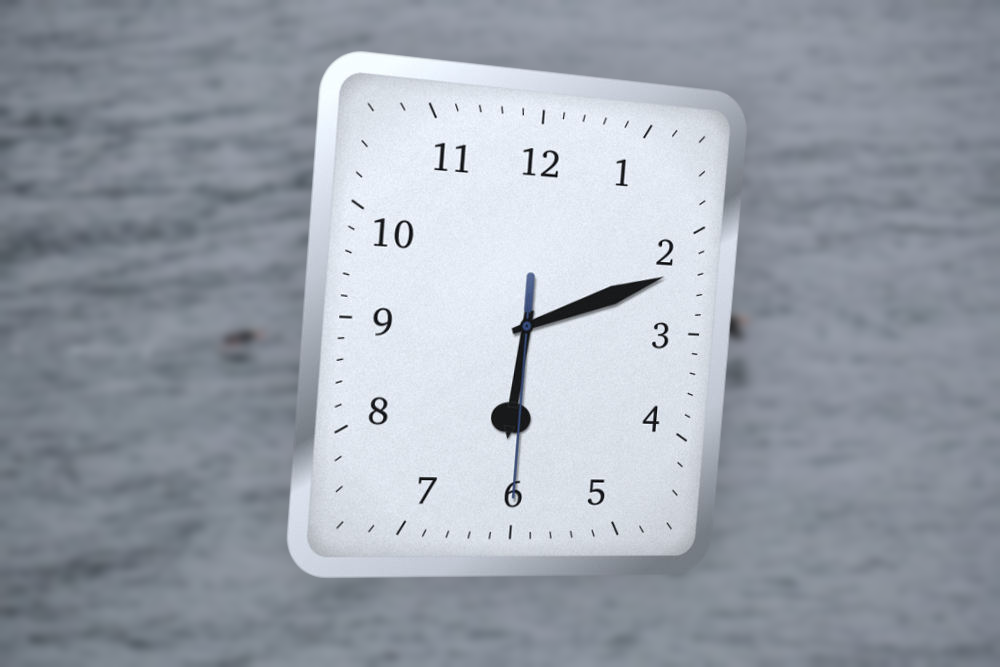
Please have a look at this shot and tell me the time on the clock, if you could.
6:11:30
